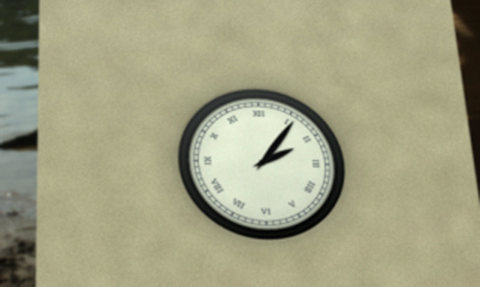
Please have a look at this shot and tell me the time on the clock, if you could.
2:06
